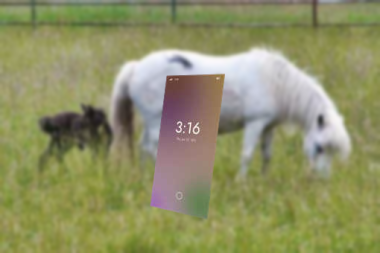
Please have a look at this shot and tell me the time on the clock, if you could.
3:16
